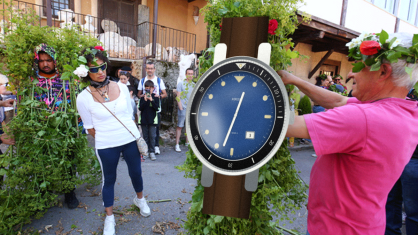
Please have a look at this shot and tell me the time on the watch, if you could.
12:33
